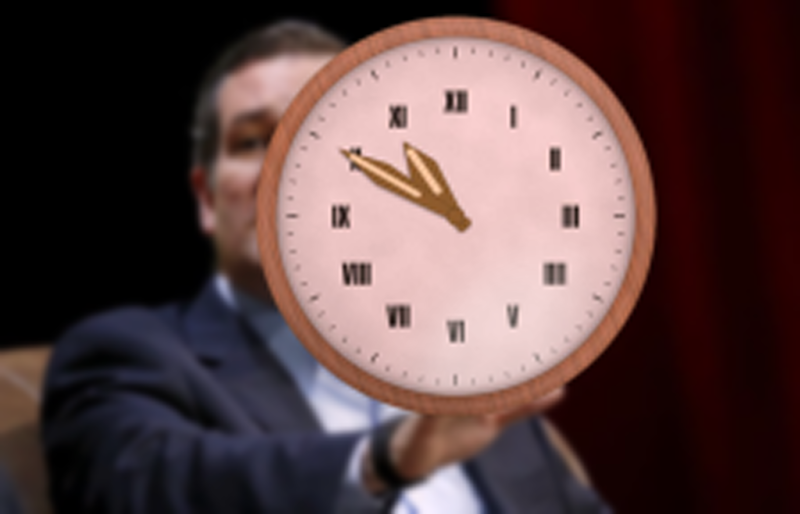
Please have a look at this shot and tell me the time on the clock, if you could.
10:50
